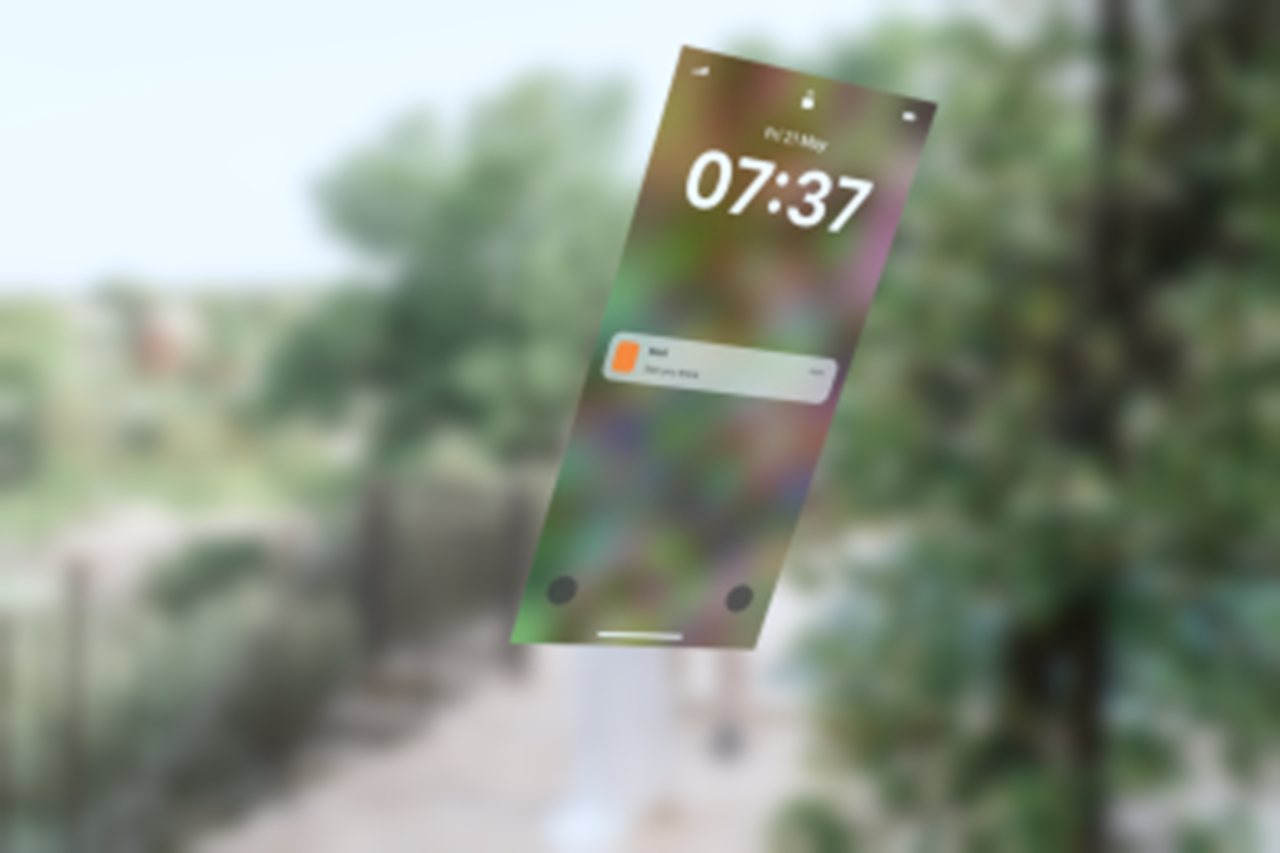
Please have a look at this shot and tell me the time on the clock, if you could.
7:37
